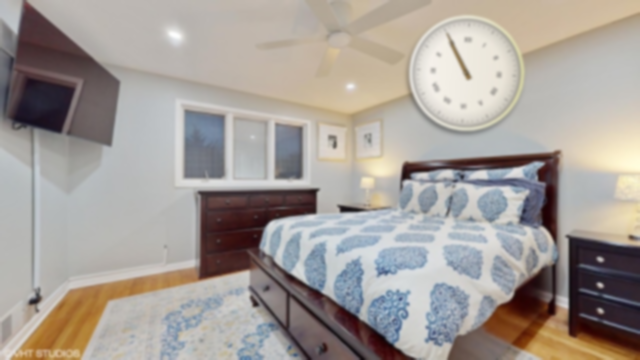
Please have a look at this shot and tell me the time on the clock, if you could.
10:55
